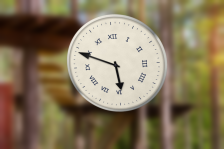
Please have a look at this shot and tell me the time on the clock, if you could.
5:49
